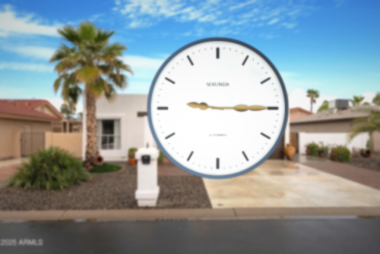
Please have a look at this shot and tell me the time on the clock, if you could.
9:15
